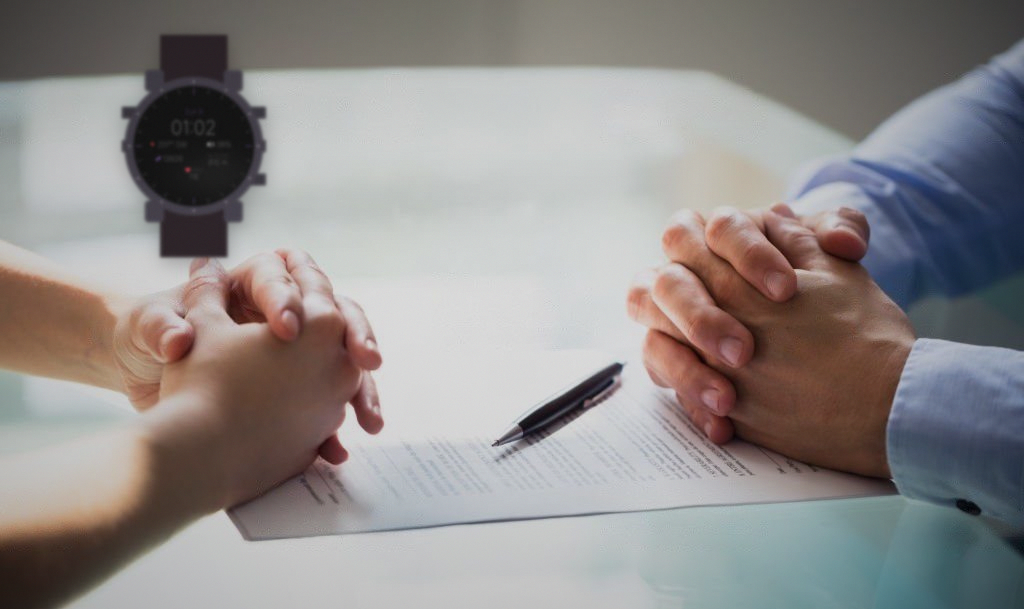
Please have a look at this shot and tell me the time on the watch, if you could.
1:02
